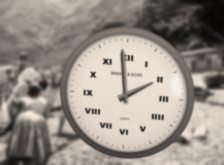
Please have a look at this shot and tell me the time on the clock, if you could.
1:59
